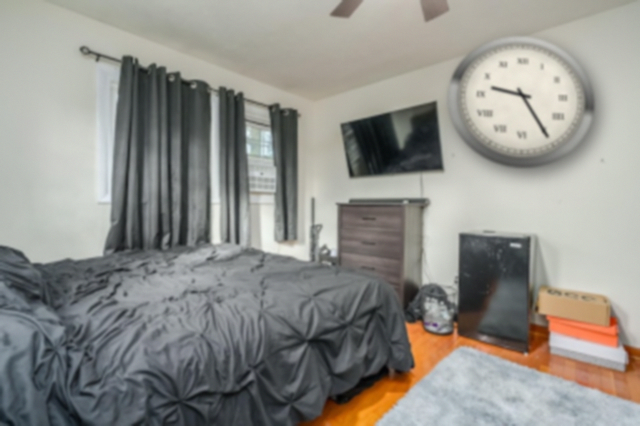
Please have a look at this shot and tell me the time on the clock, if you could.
9:25
